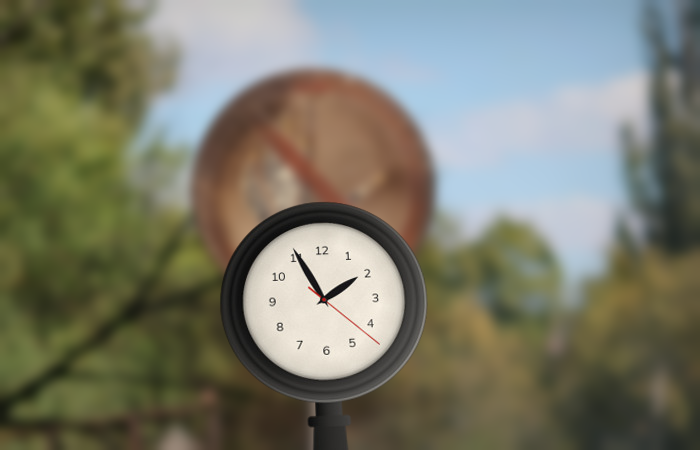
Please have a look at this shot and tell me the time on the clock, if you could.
1:55:22
